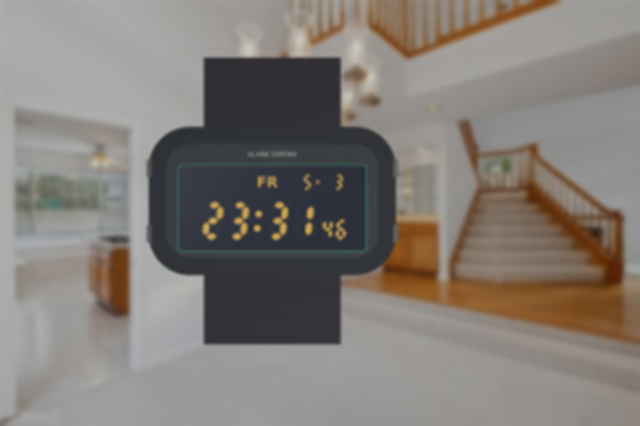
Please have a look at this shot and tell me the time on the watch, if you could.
23:31:46
